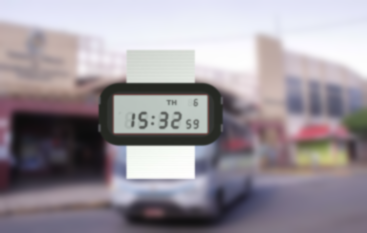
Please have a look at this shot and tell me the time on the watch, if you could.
15:32
